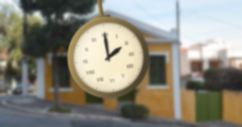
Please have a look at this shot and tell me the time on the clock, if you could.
2:00
